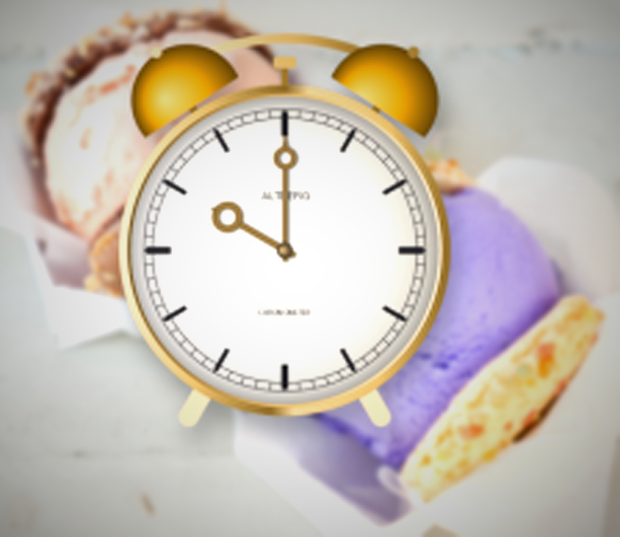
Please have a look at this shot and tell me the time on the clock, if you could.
10:00
